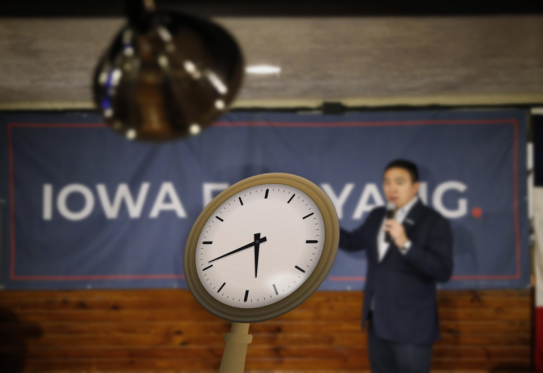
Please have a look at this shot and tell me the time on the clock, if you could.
5:41
